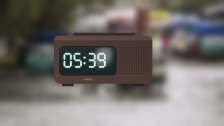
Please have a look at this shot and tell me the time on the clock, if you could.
5:39
